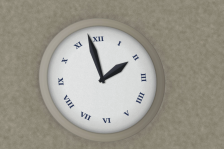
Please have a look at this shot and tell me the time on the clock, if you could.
1:58
